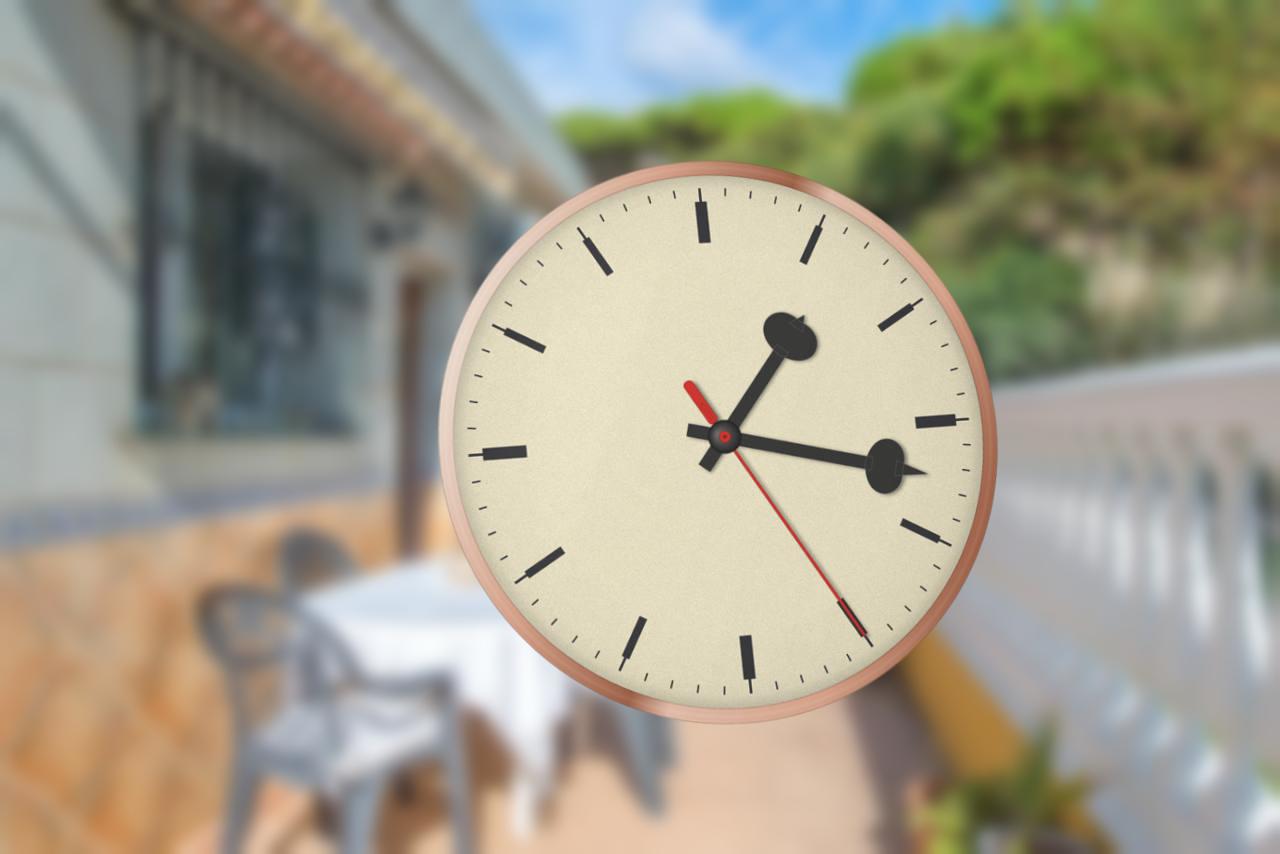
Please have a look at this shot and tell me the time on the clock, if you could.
1:17:25
